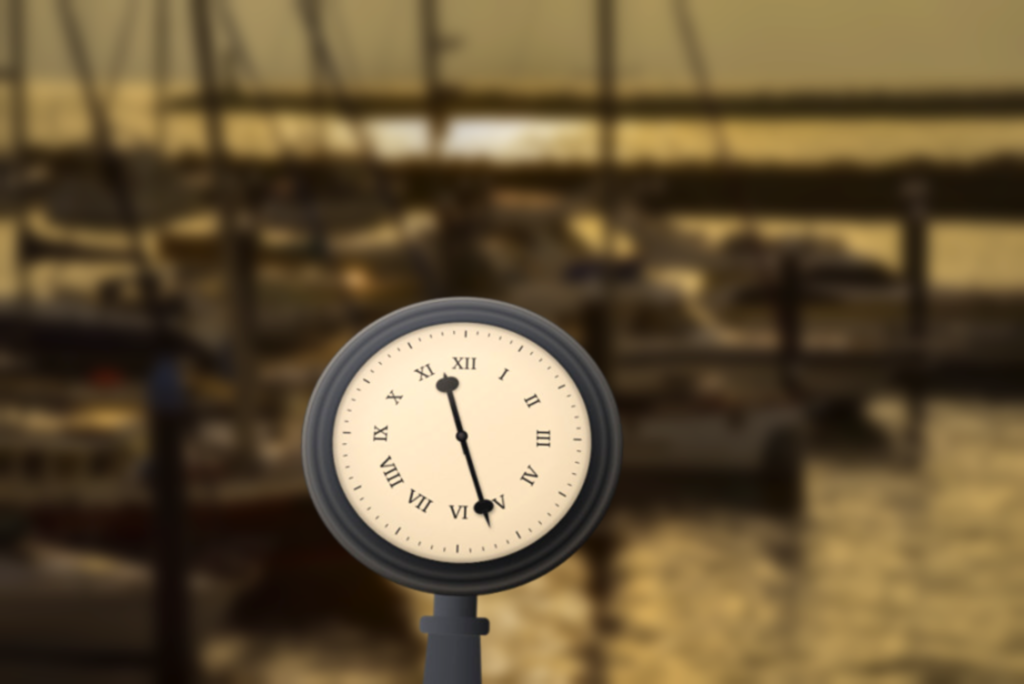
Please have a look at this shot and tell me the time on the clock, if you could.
11:27
